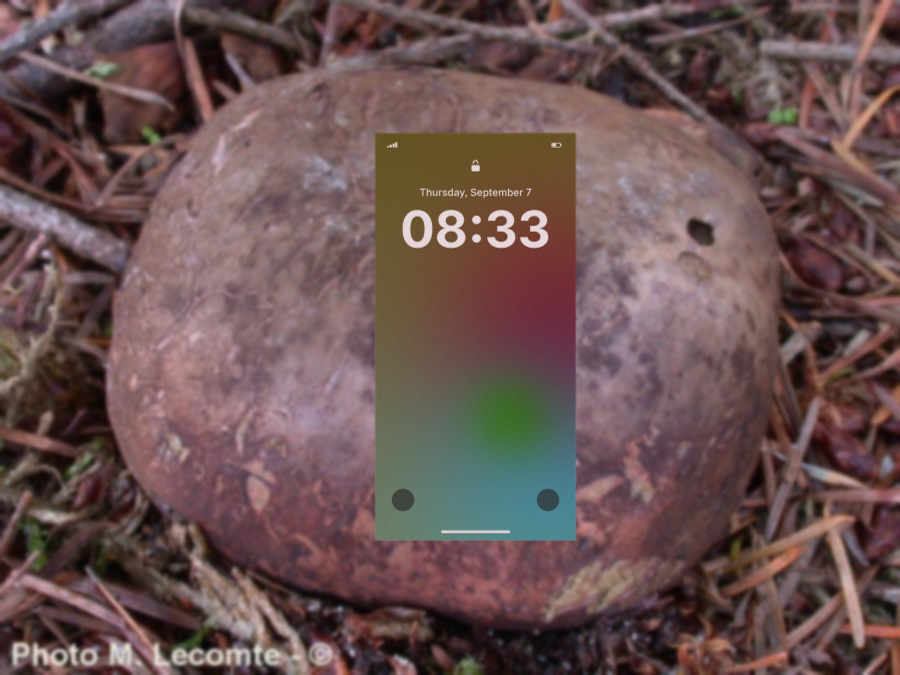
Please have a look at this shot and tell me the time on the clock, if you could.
8:33
